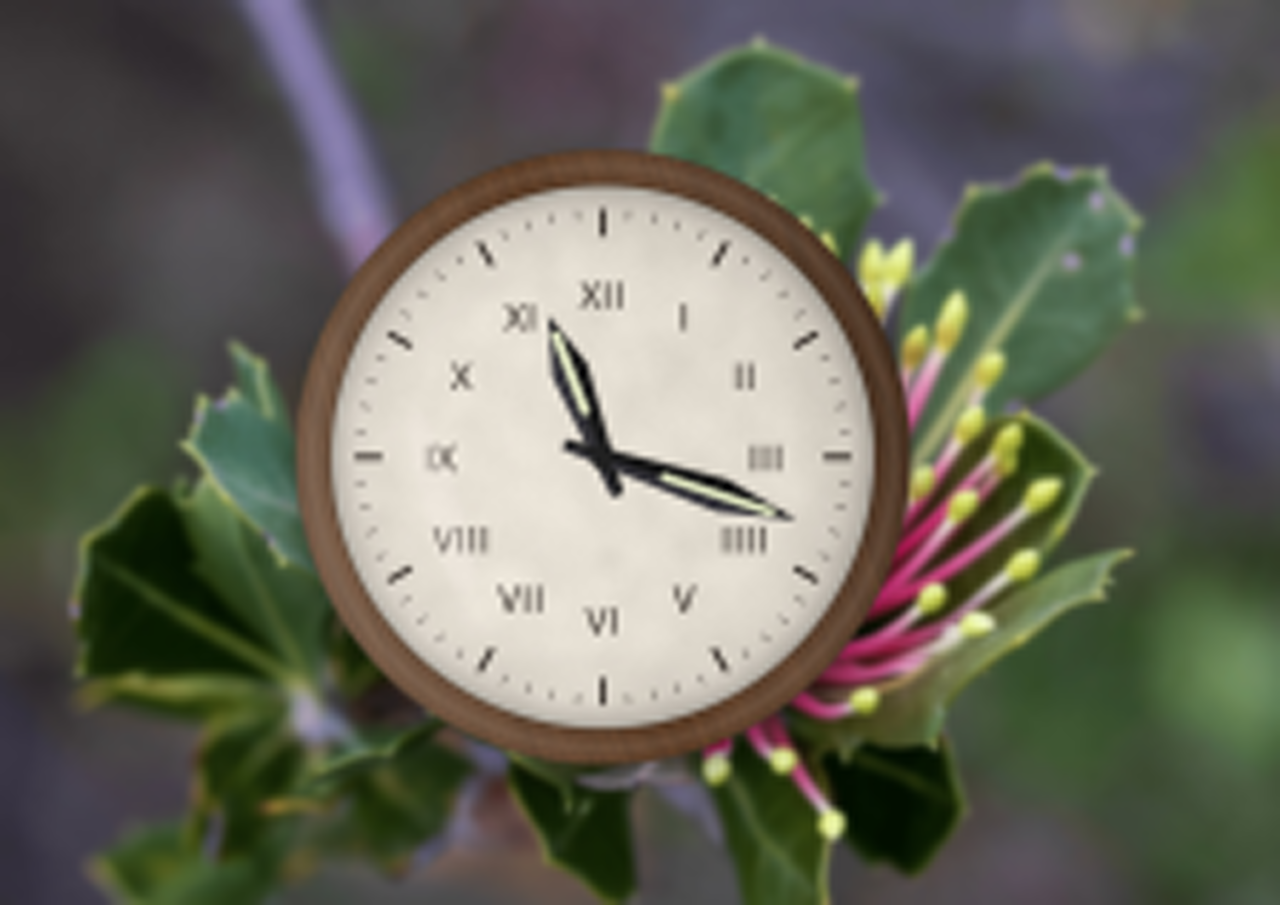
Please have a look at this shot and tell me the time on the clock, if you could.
11:18
